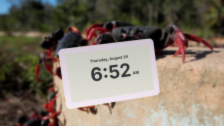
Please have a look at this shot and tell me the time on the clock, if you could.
6:52
